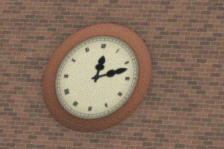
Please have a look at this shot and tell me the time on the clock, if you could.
12:12
